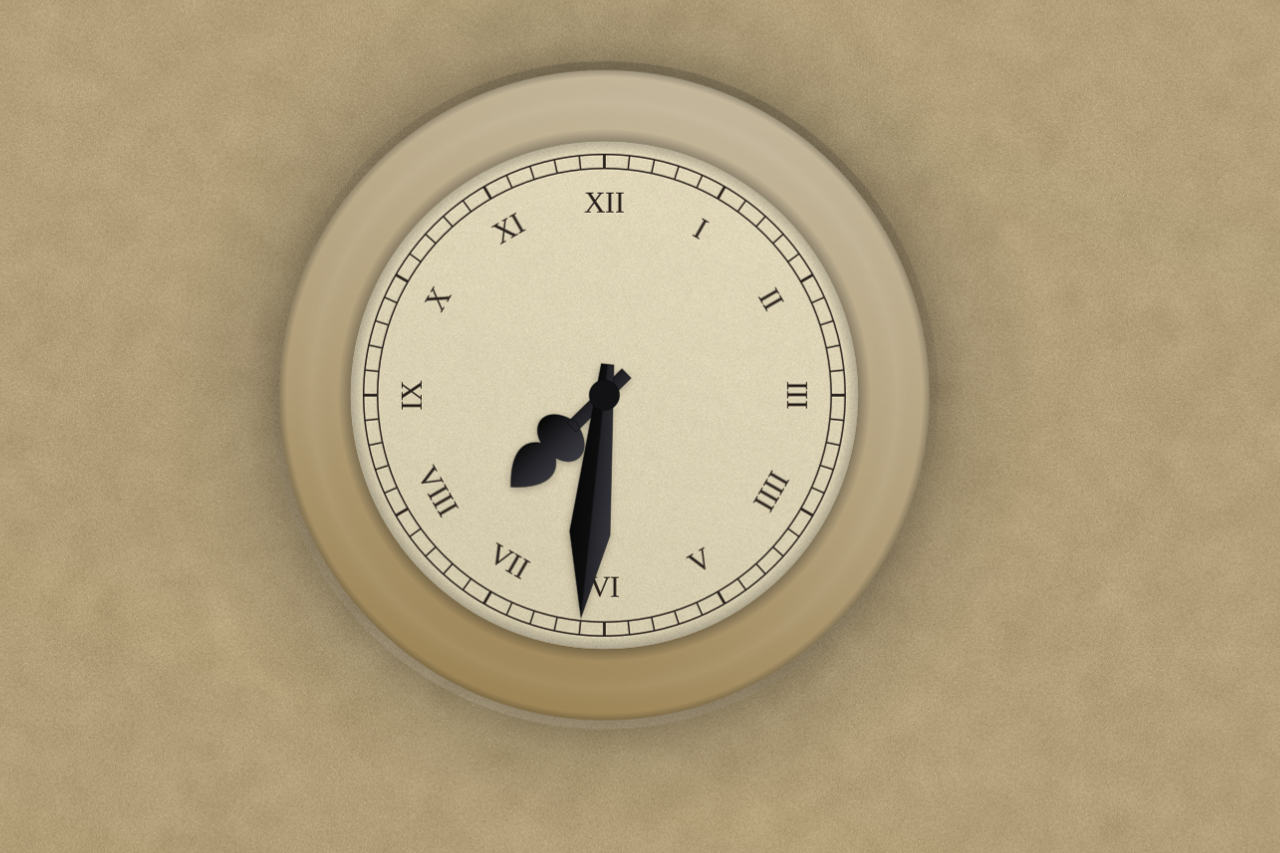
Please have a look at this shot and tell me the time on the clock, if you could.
7:31
